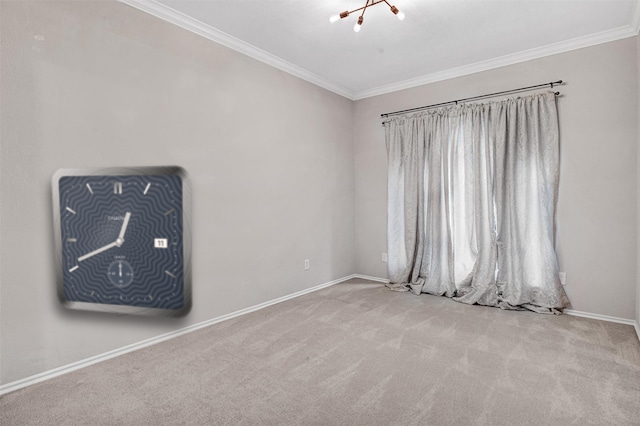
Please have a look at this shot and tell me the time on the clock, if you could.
12:41
